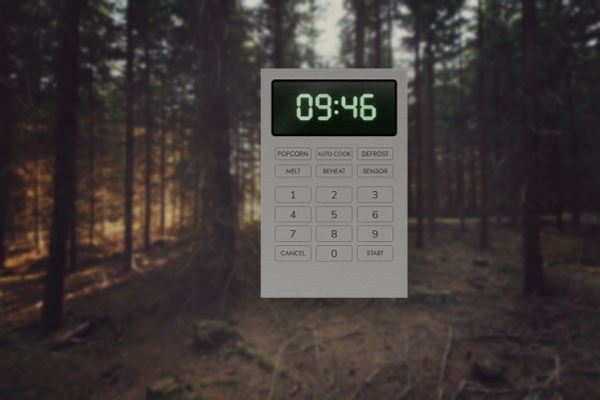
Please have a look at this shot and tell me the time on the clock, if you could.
9:46
